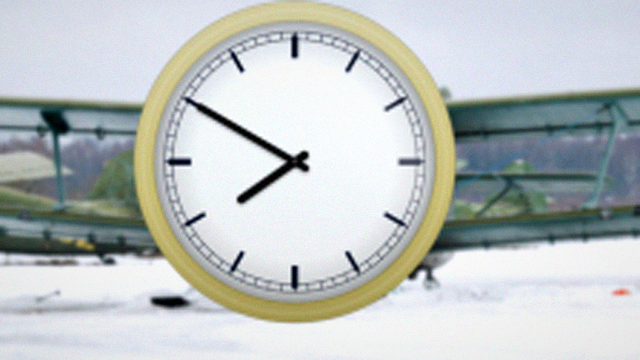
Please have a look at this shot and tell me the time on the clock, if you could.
7:50
